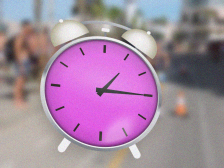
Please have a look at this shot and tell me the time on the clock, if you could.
1:15
